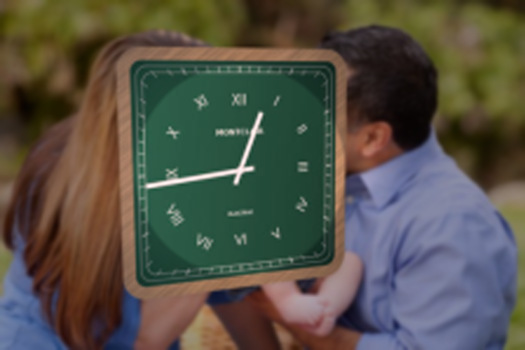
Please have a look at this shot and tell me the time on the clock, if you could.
12:44
